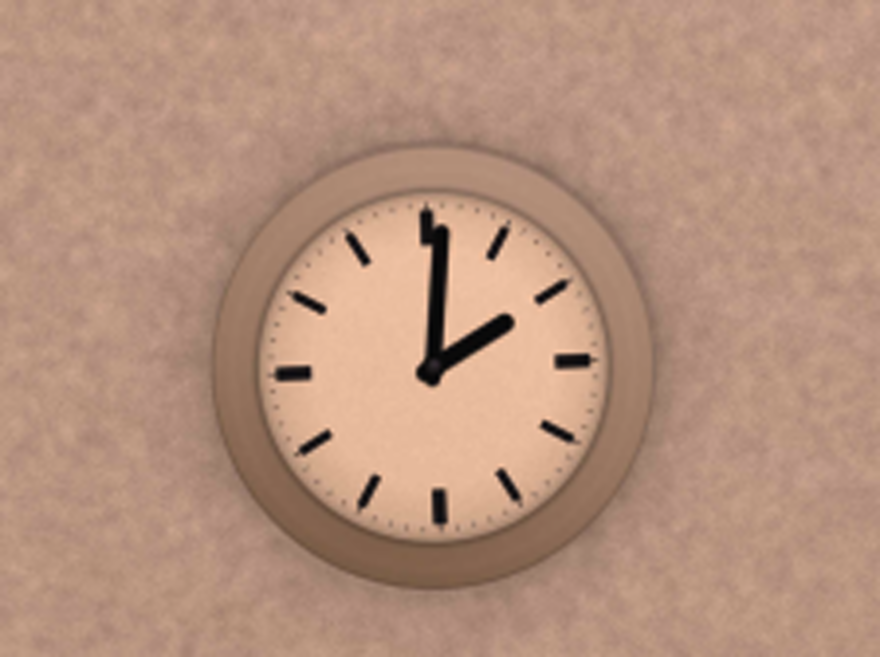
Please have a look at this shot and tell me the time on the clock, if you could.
2:01
